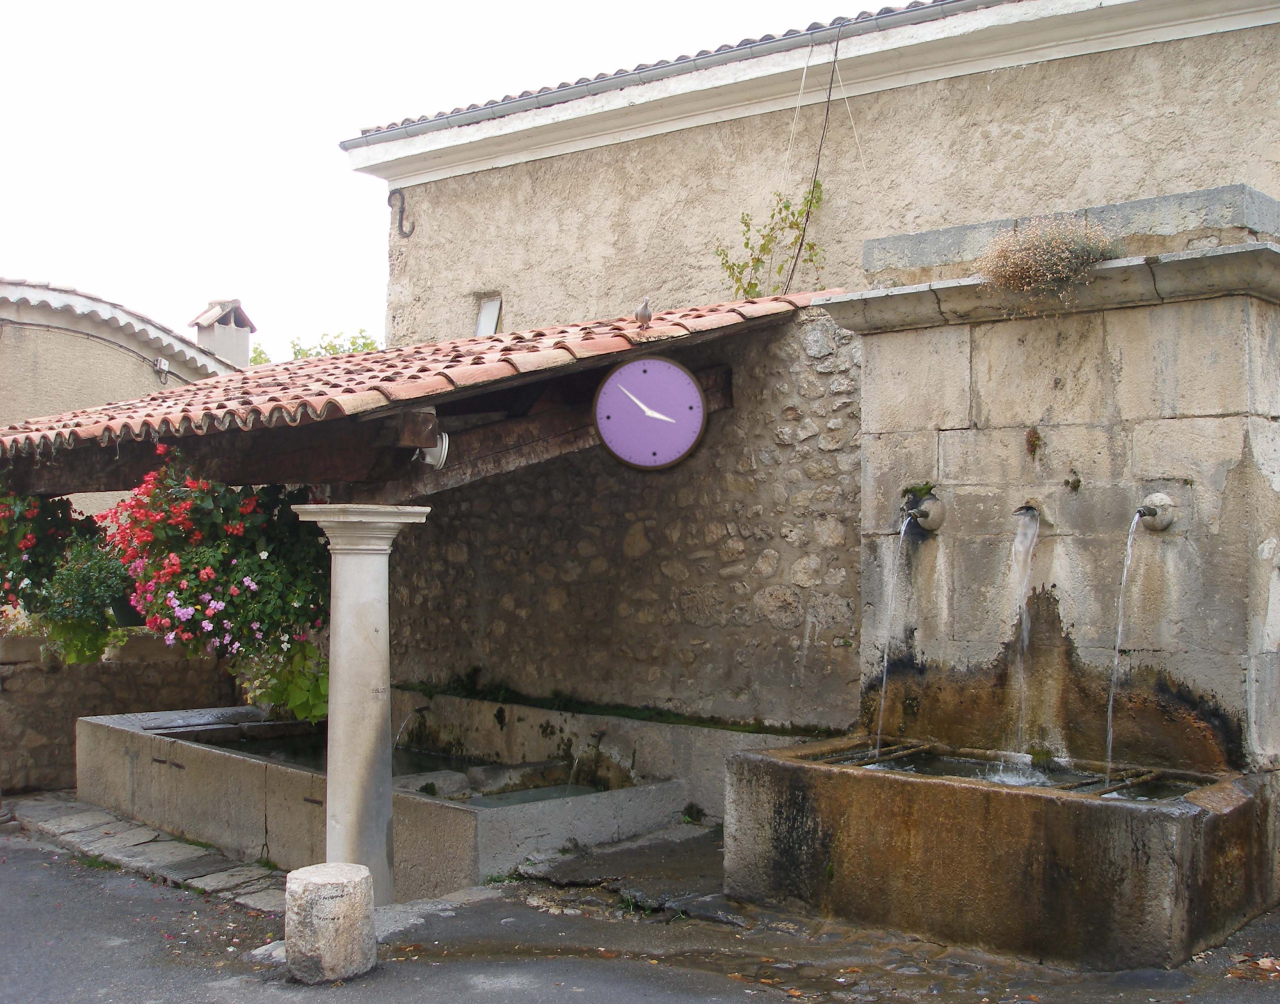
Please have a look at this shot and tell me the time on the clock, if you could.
3:53
